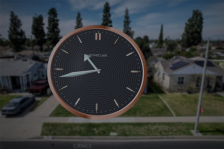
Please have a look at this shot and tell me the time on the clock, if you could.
10:43
